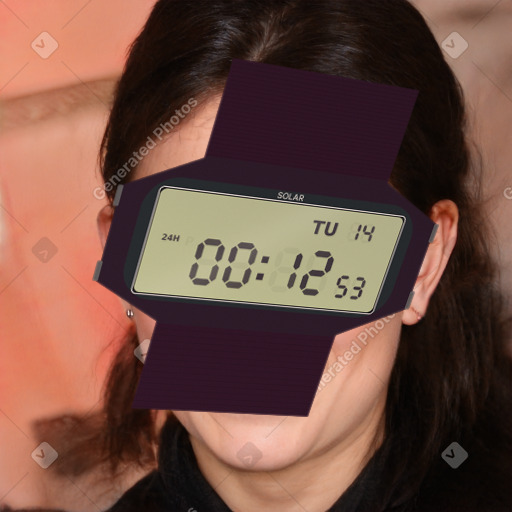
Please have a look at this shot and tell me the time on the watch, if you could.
0:12:53
